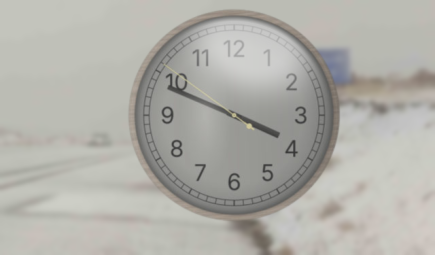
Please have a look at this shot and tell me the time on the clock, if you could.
3:48:51
